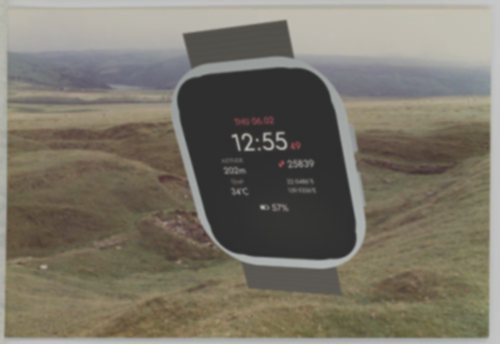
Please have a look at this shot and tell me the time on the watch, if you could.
12:55
